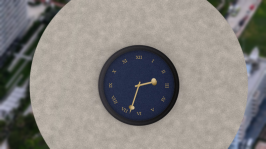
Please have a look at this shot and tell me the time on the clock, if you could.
2:33
